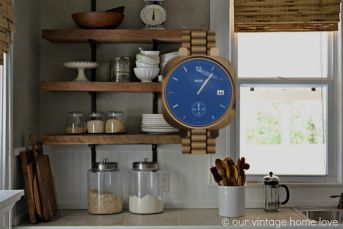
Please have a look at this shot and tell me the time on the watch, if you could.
1:06
